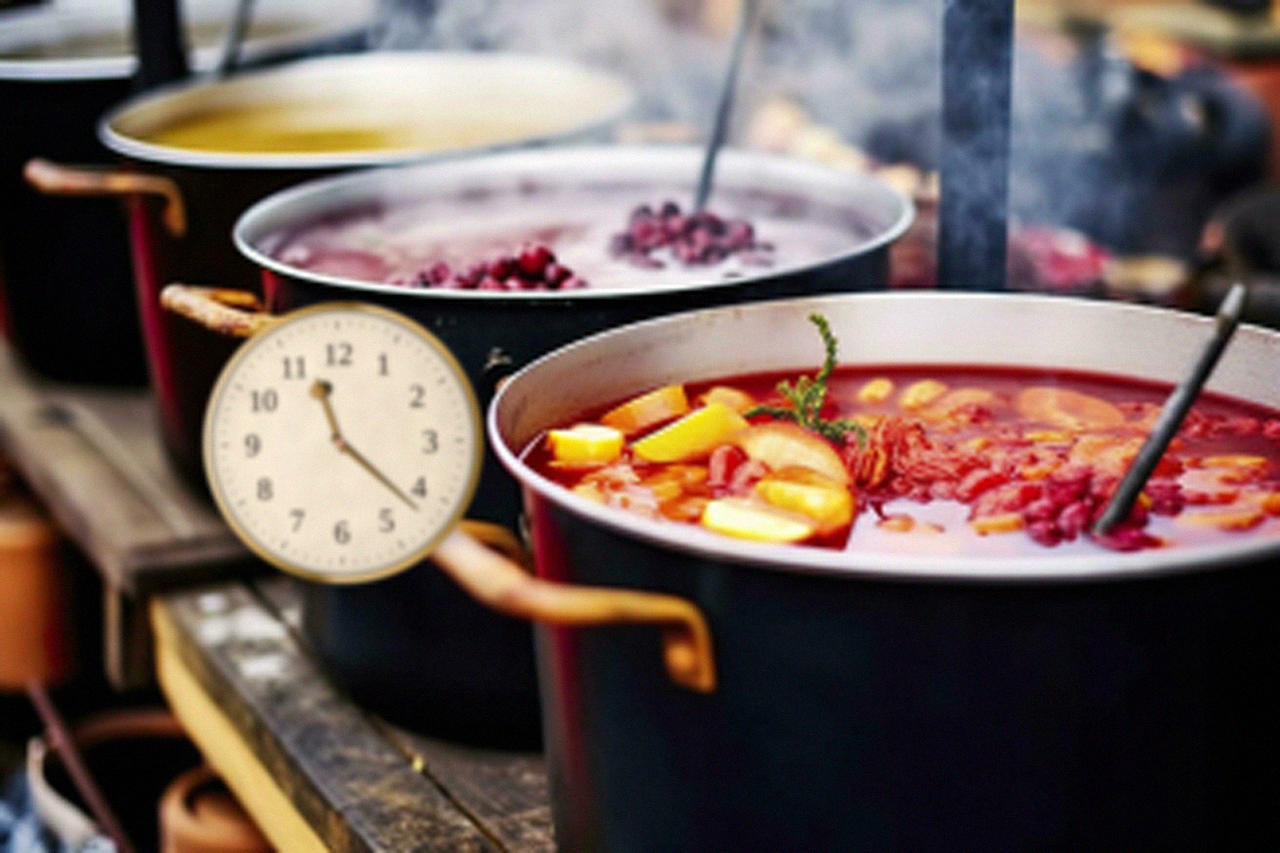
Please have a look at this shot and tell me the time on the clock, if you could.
11:22
